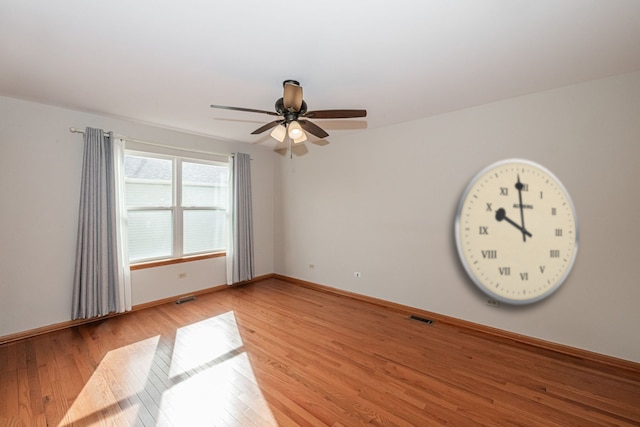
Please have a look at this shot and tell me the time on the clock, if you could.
9:59
